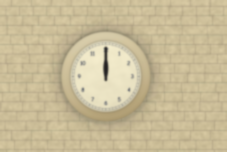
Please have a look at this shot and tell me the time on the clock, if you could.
12:00
